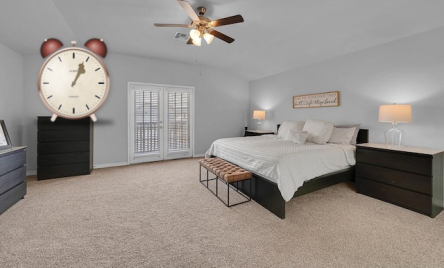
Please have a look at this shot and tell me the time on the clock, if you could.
1:04
